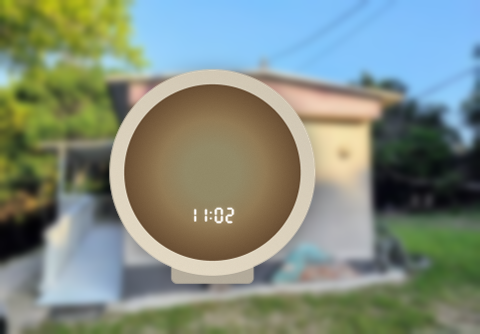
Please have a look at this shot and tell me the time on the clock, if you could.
11:02
